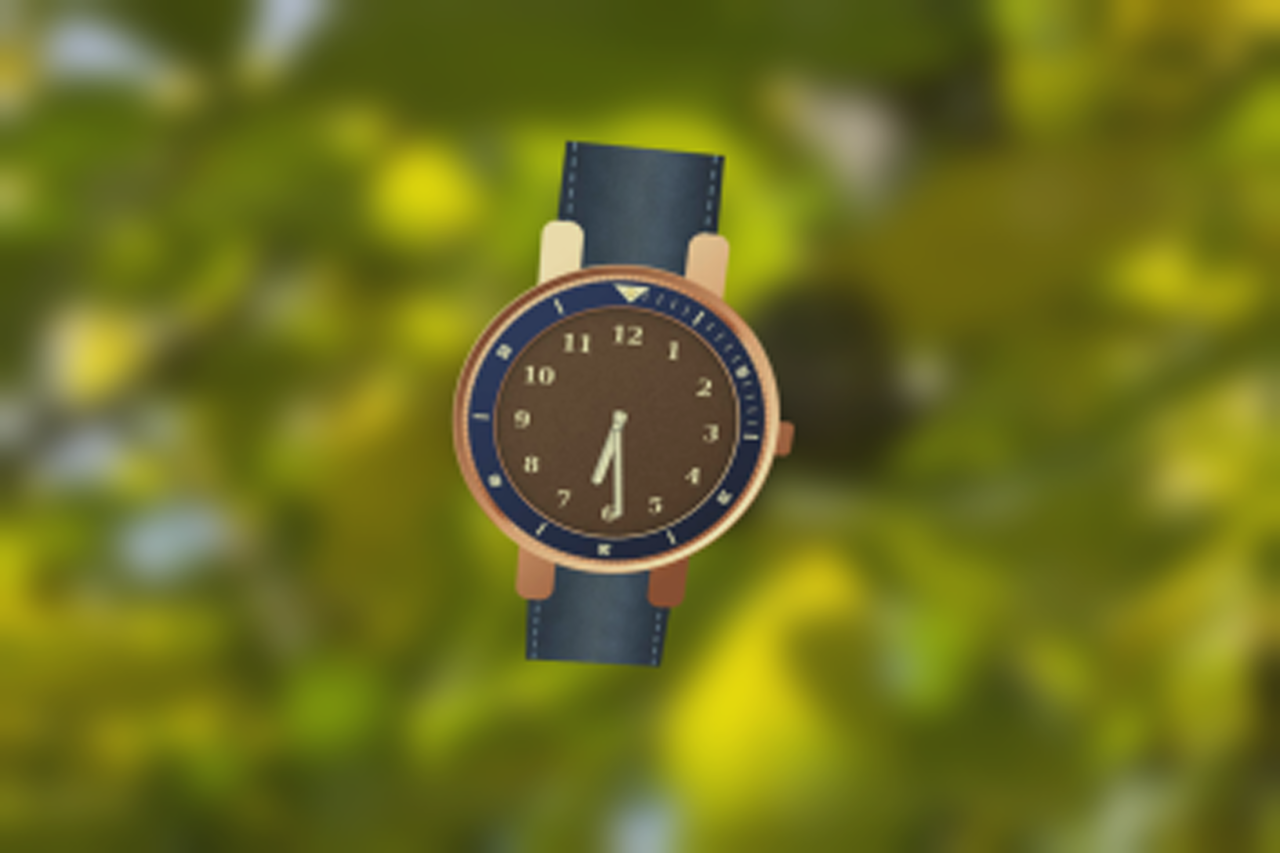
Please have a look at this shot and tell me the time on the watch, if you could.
6:29
